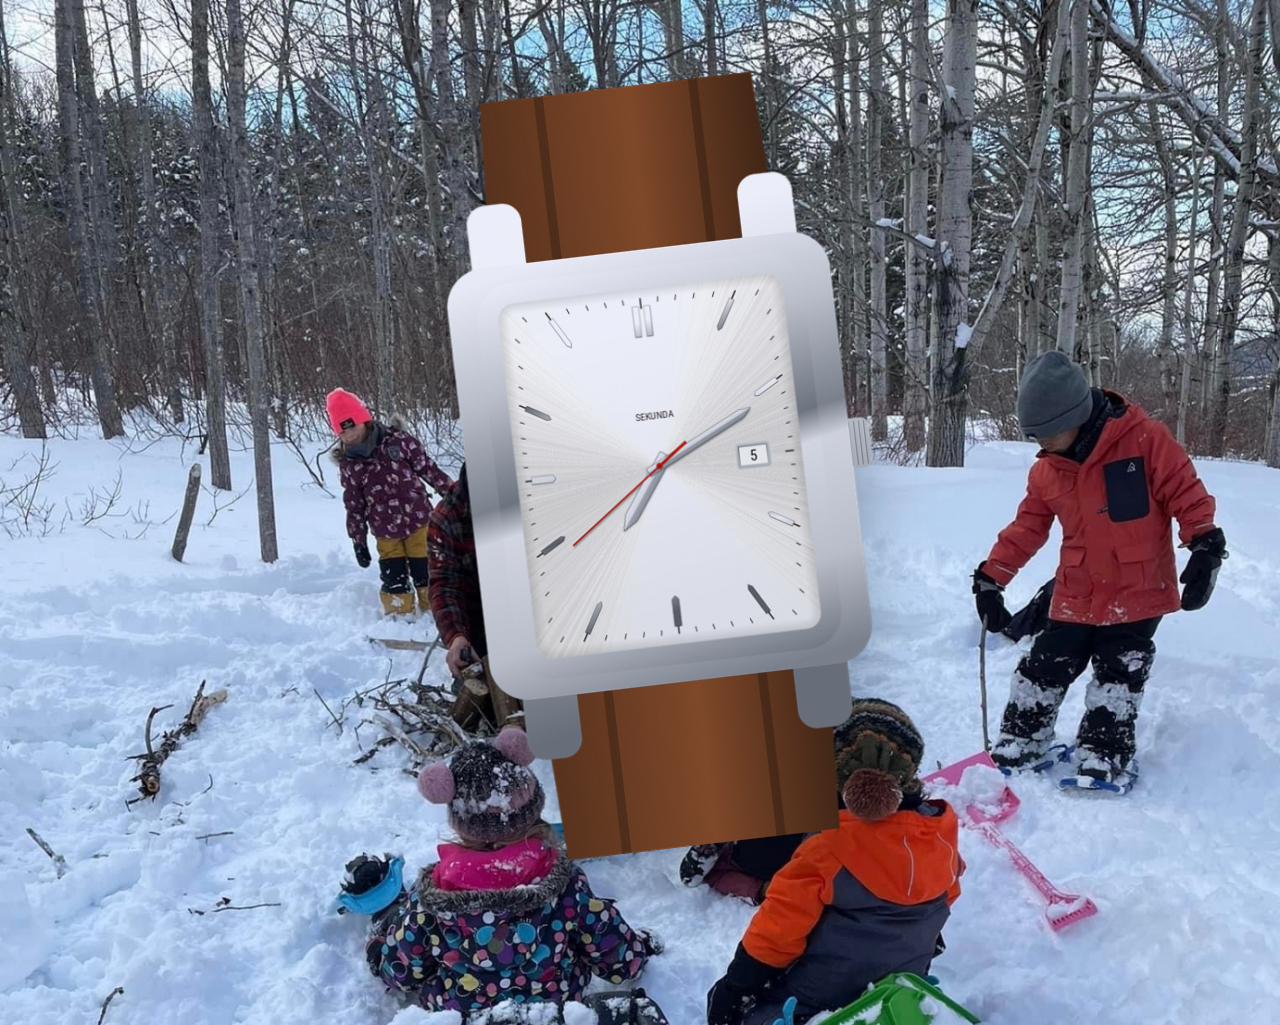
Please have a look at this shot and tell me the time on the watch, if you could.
7:10:39
